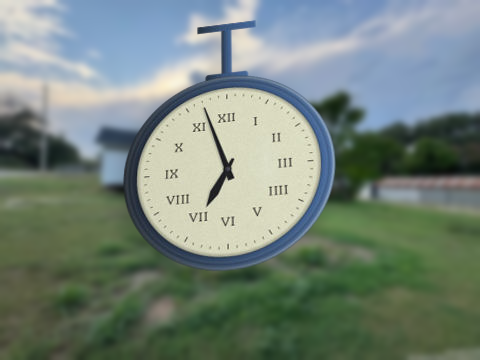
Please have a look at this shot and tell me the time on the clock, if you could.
6:57
